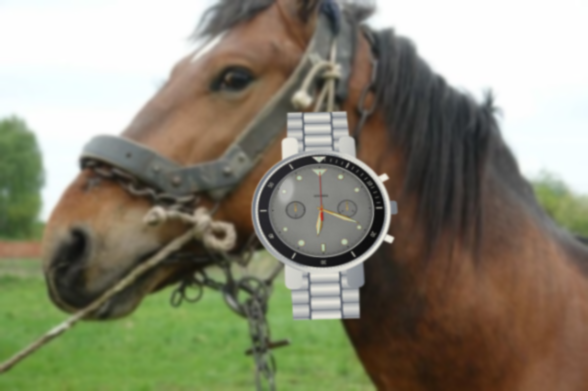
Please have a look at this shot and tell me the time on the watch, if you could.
6:19
